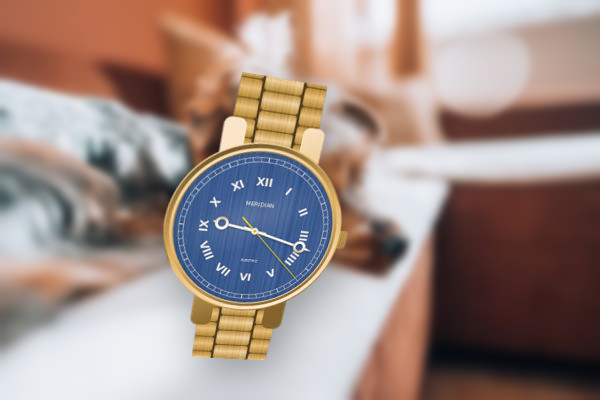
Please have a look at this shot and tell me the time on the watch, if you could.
9:17:22
